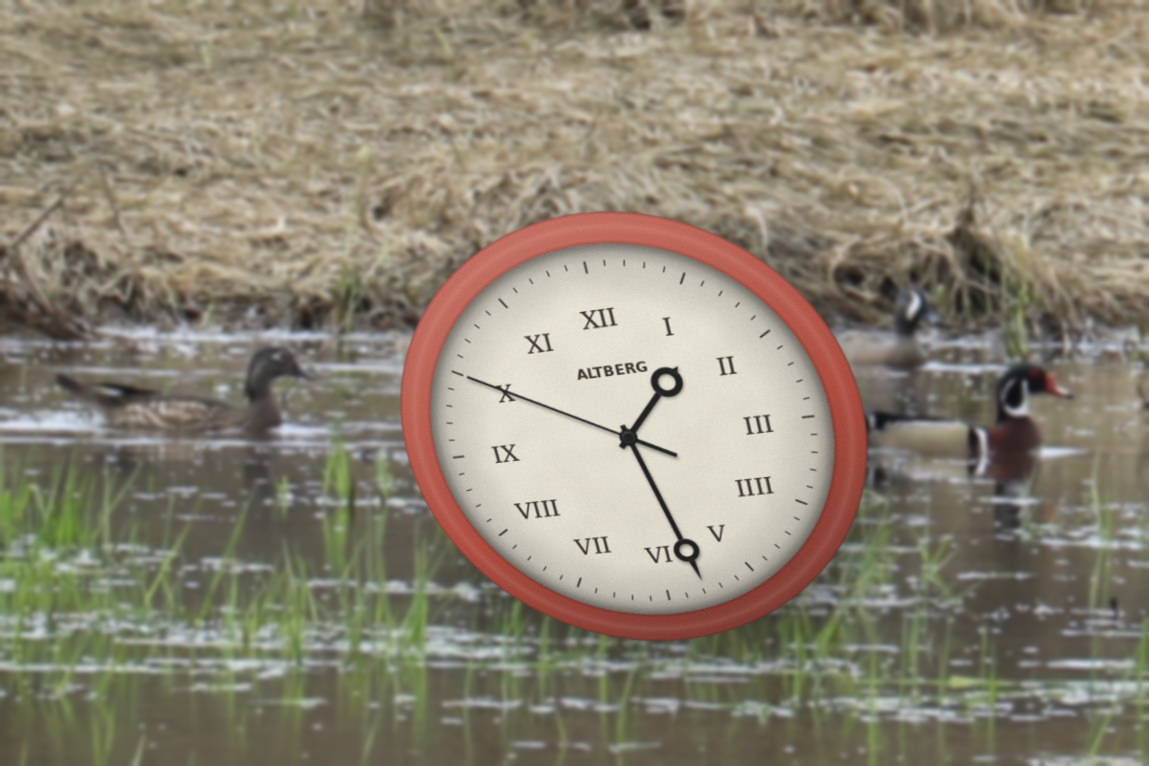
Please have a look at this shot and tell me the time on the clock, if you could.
1:27:50
